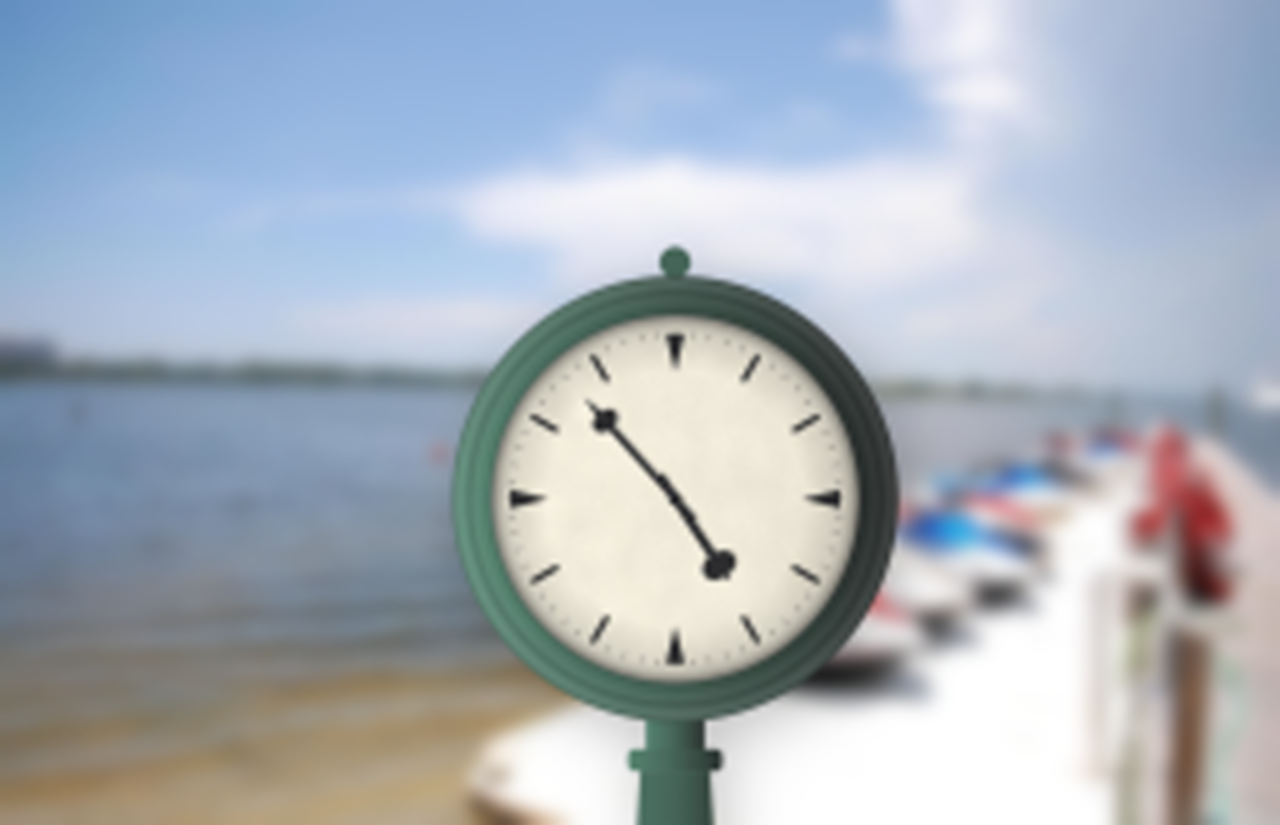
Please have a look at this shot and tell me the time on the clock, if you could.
4:53
